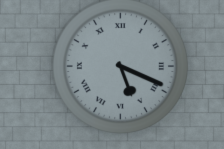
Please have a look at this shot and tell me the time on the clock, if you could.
5:19
